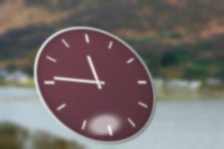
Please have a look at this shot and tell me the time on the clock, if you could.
11:46
